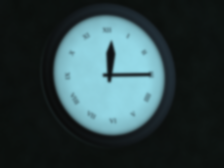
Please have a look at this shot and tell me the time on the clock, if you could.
12:15
